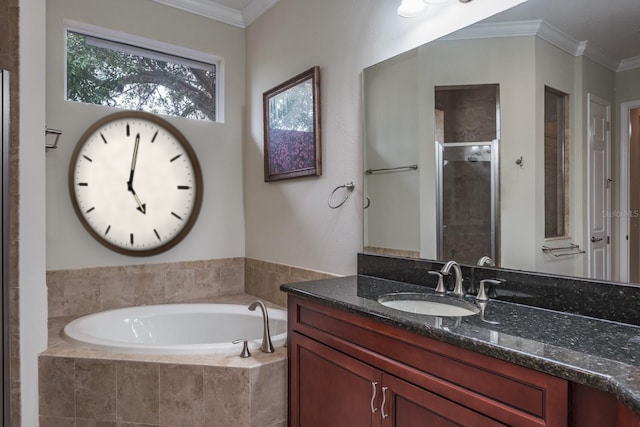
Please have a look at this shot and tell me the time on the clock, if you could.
5:02
